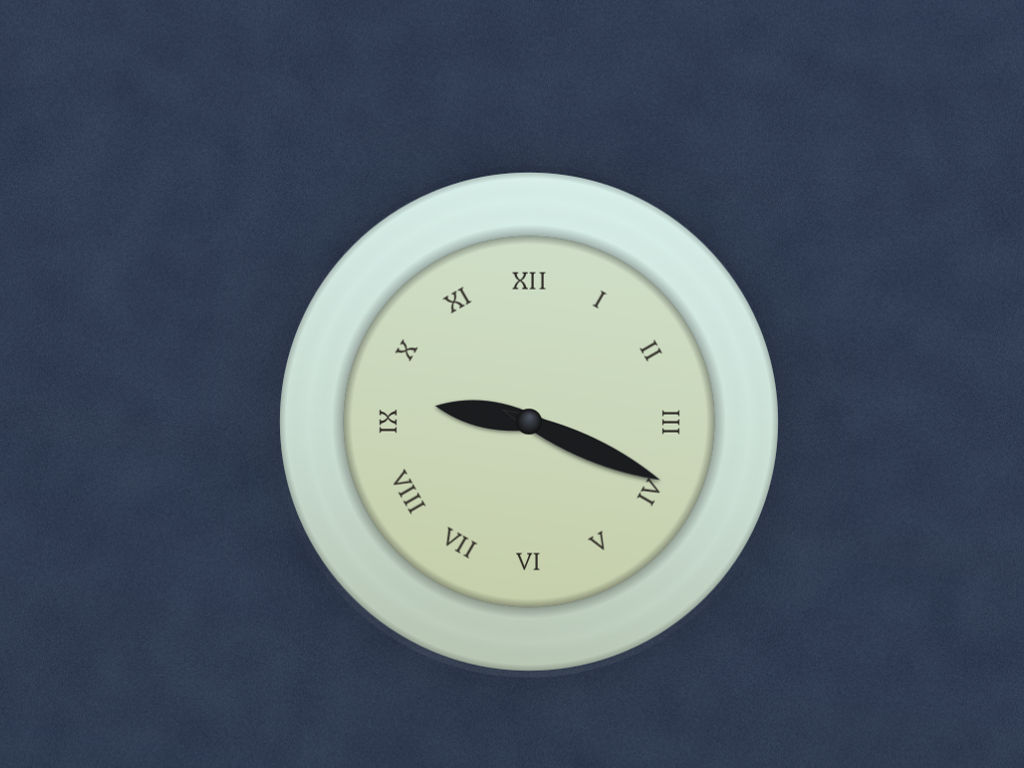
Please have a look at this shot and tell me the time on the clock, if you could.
9:19
